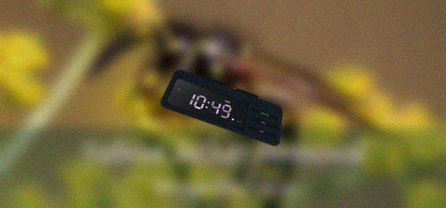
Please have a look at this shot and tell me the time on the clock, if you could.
10:49
